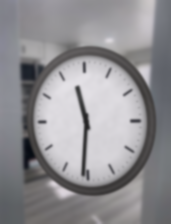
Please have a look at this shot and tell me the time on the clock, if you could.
11:31
